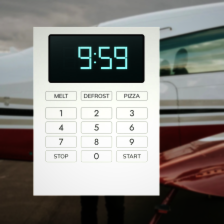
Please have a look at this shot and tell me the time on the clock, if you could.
9:59
